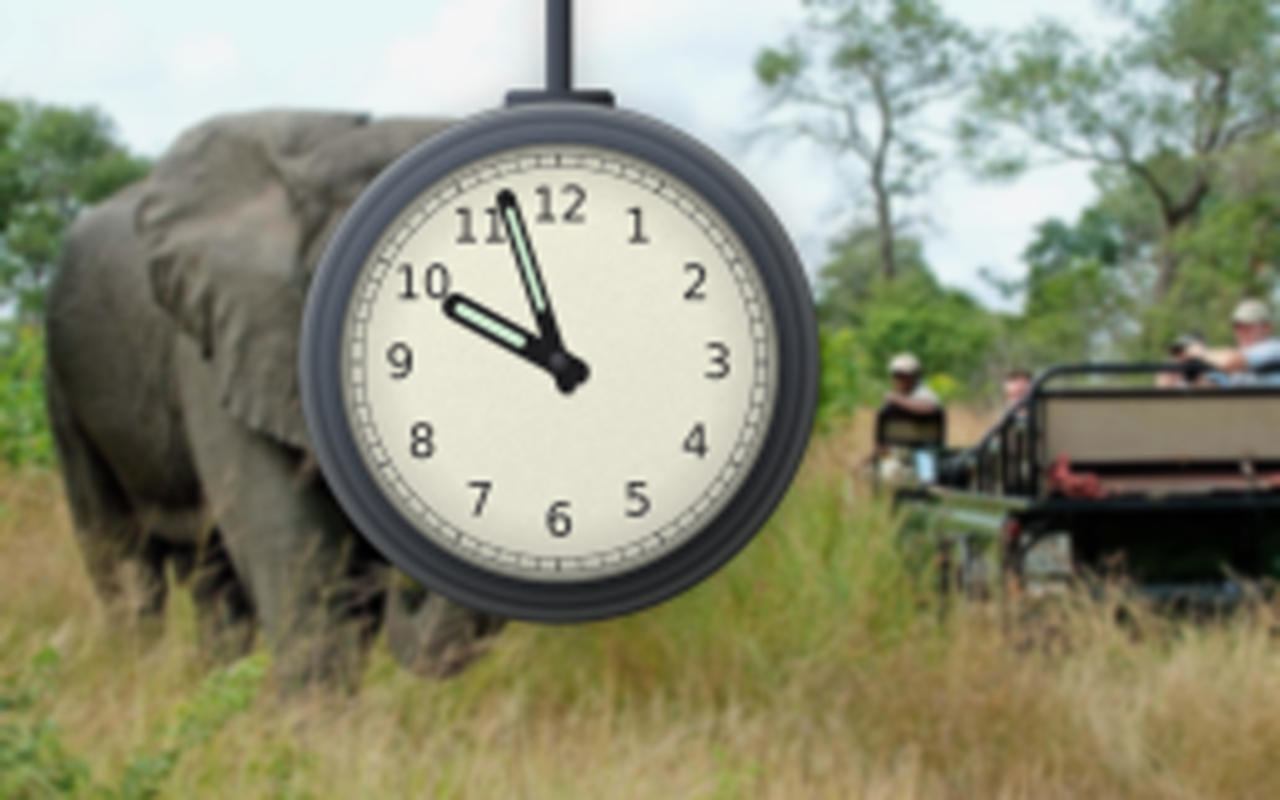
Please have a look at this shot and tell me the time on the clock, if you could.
9:57
